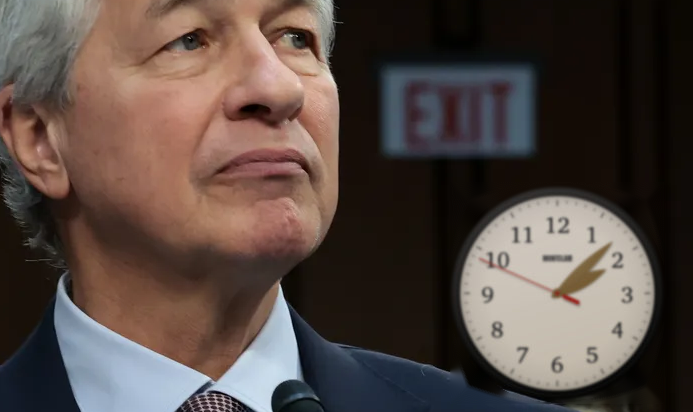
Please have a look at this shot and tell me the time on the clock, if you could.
2:07:49
